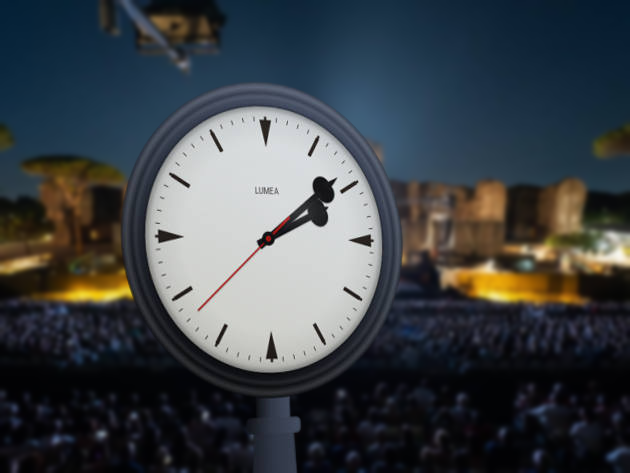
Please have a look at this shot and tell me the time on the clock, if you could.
2:08:38
